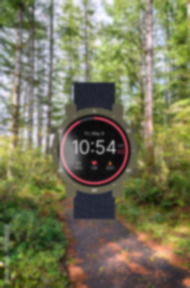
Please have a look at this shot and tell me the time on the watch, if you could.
10:54
